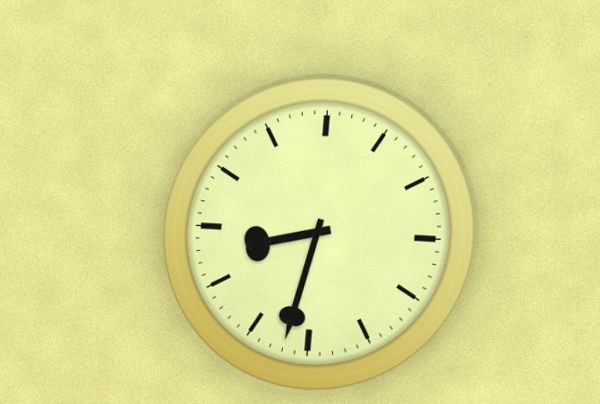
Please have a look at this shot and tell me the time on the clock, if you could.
8:32
